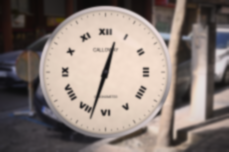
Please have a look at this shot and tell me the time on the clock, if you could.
12:33
